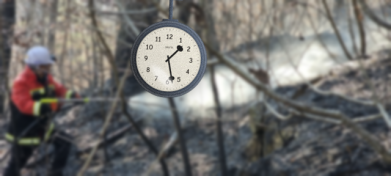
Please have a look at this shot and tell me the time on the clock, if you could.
1:28
